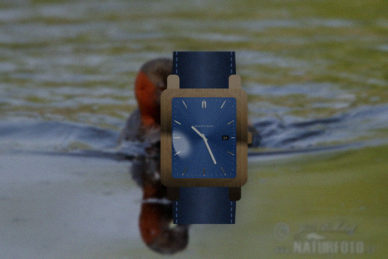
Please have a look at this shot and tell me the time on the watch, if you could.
10:26
